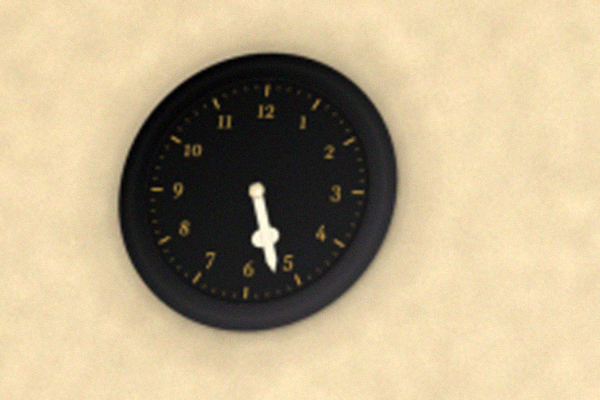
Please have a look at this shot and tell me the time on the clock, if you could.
5:27
